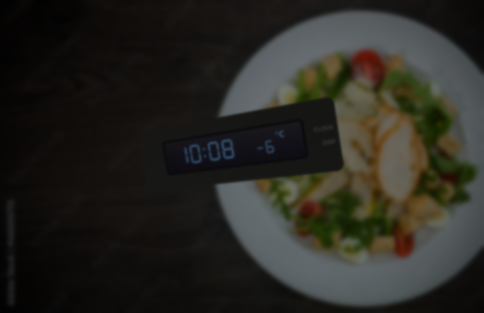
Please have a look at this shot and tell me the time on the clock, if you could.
10:08
